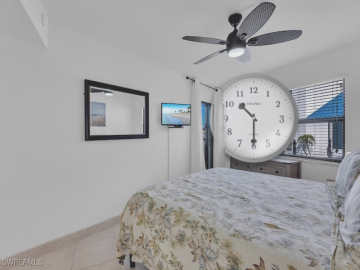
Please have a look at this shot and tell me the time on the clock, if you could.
10:30
